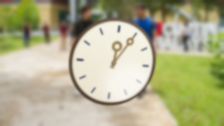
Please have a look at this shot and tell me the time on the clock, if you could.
12:05
